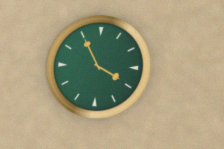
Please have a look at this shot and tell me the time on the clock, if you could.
3:55
